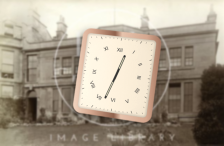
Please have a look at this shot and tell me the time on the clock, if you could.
12:33
